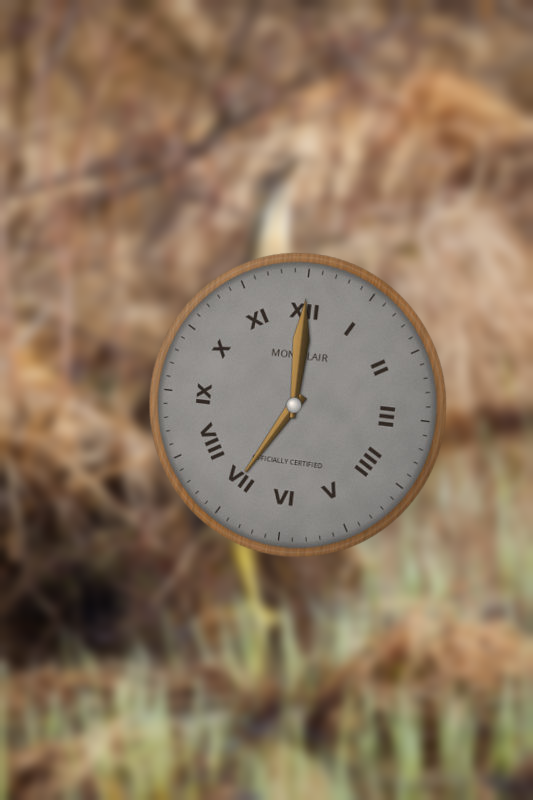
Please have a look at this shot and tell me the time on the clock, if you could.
7:00
